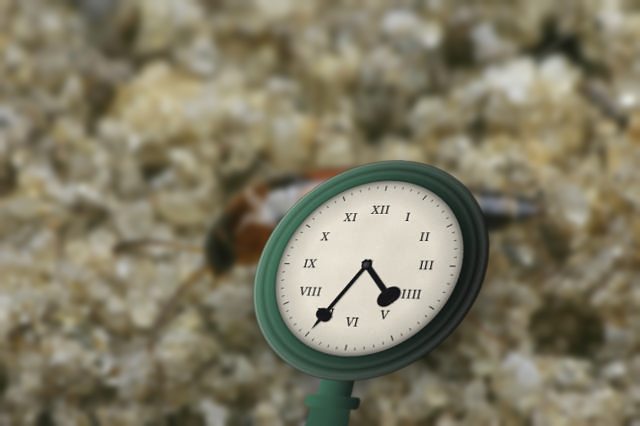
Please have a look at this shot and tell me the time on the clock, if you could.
4:35
